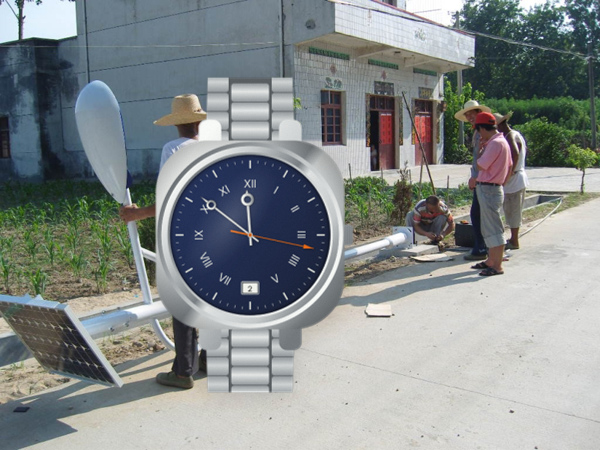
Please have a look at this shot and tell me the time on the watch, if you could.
11:51:17
